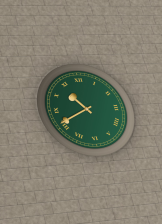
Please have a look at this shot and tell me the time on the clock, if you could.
10:41
